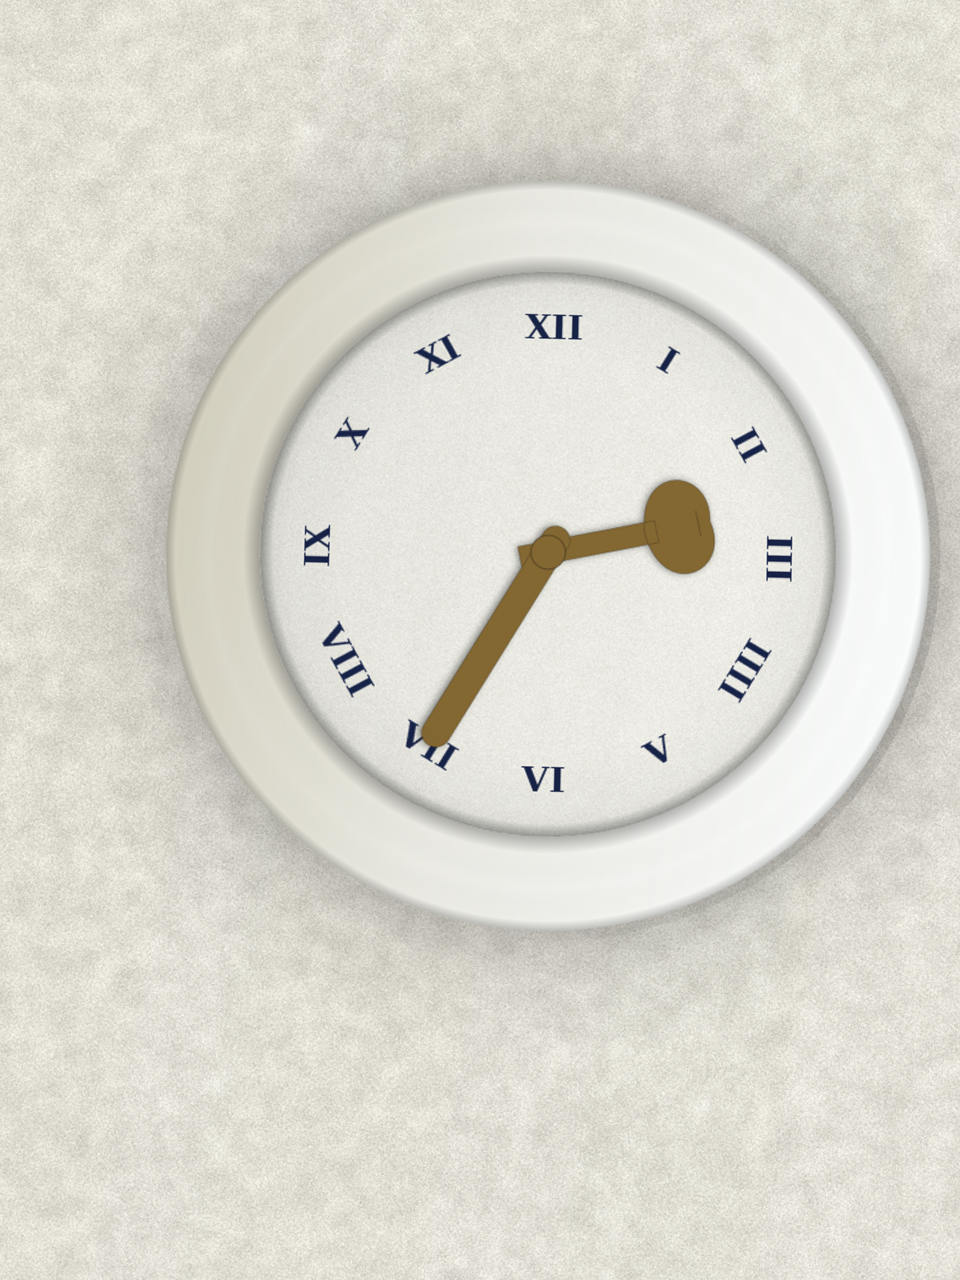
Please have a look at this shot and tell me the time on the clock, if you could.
2:35
